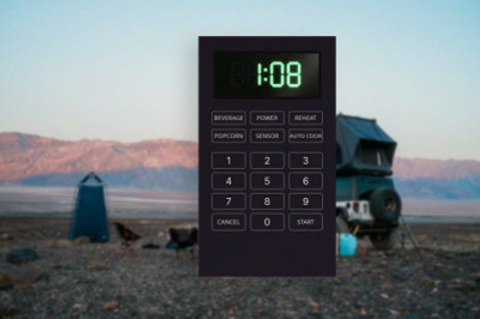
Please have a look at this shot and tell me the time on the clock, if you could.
1:08
